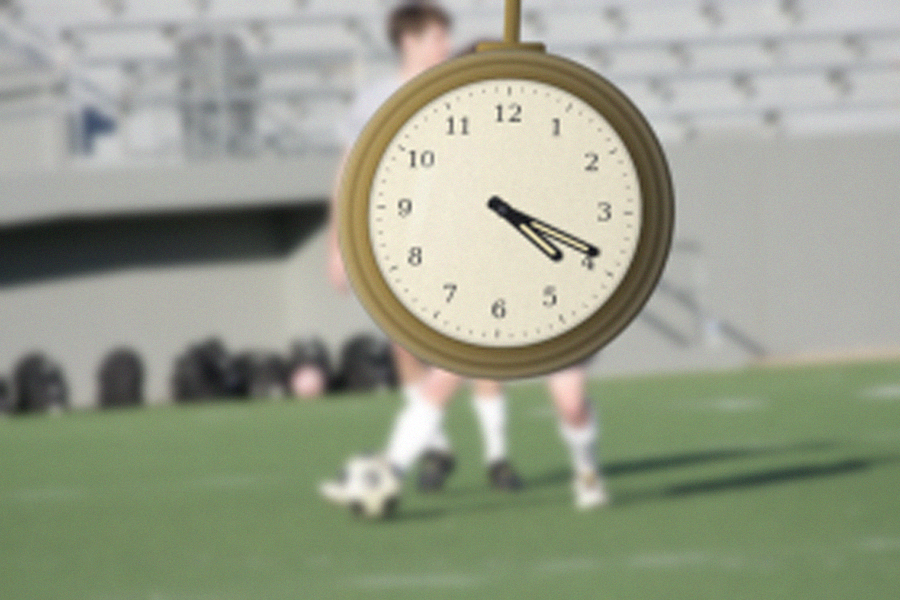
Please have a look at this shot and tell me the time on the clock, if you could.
4:19
